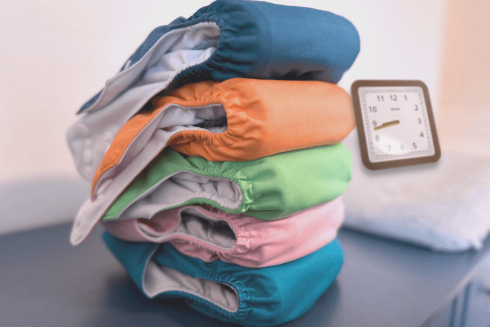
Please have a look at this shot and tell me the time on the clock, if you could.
8:43
